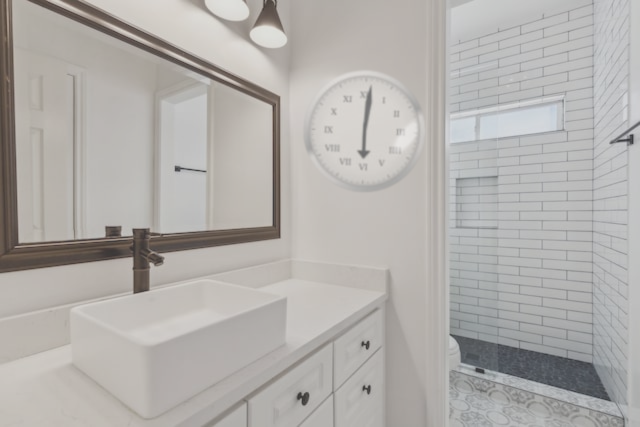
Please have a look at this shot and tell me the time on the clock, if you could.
6:01
